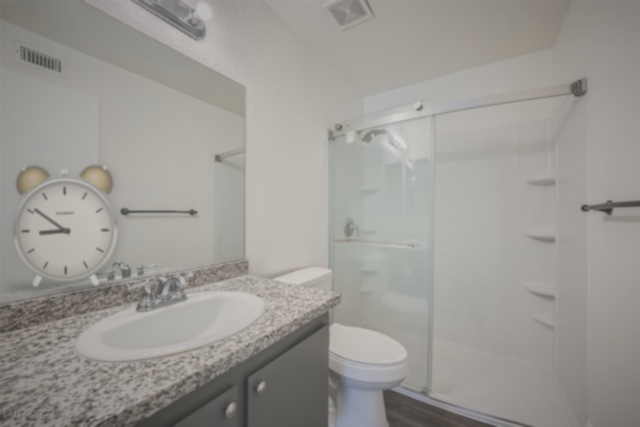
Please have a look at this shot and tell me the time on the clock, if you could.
8:51
